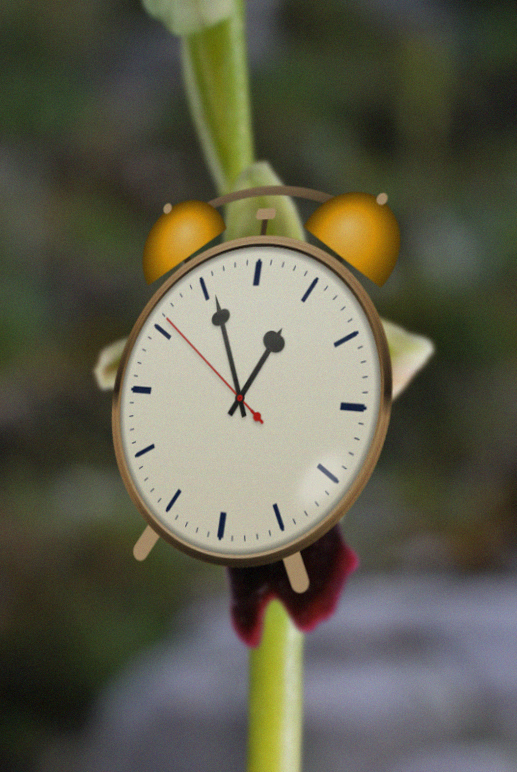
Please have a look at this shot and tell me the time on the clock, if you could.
12:55:51
